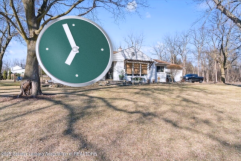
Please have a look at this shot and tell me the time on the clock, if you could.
6:57
